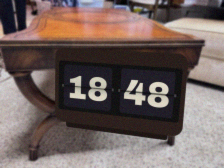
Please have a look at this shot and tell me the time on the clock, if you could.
18:48
